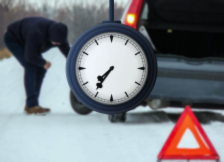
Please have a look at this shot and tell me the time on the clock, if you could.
7:36
